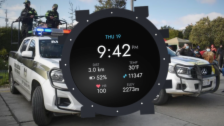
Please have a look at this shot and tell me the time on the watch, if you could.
9:42
